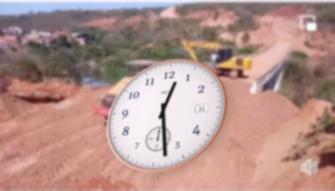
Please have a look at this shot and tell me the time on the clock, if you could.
12:28
